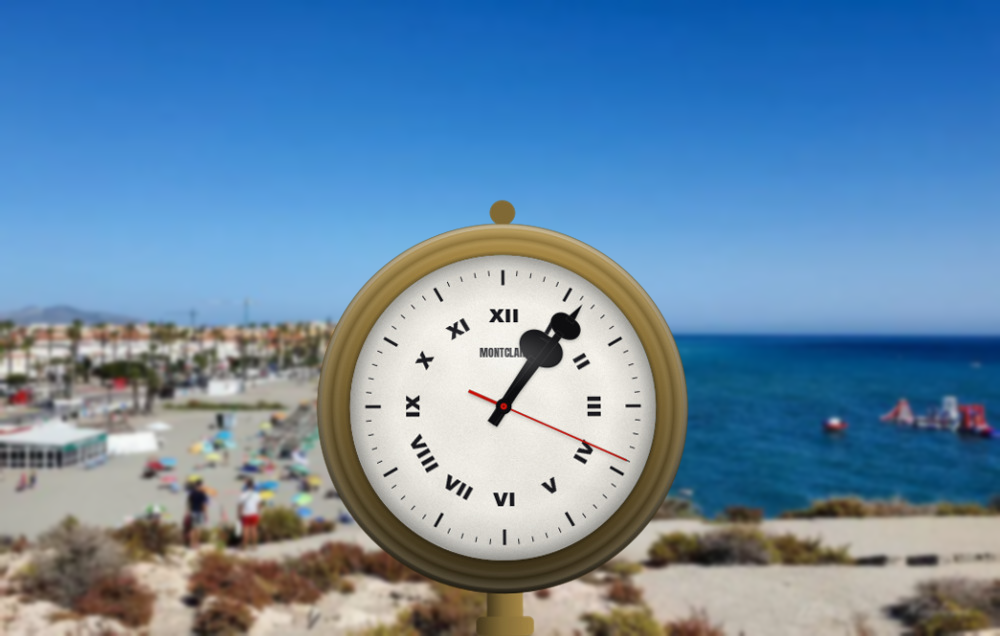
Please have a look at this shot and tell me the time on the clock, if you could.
1:06:19
